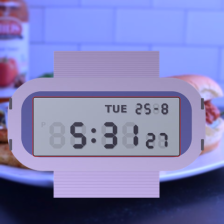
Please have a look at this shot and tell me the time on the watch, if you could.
5:31:27
